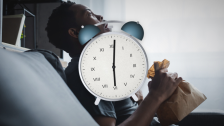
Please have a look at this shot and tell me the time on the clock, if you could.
6:01
